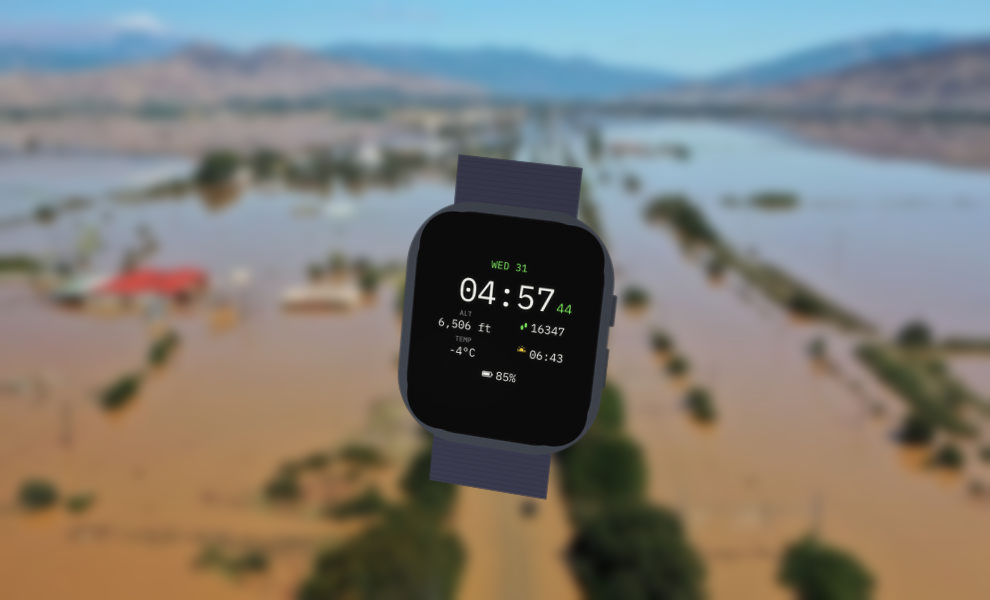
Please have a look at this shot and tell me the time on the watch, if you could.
4:57:44
